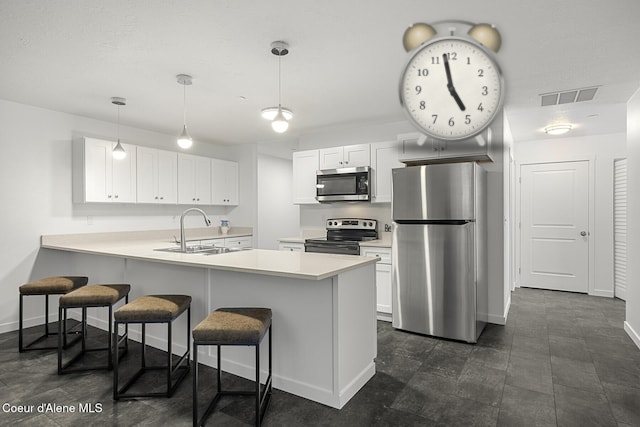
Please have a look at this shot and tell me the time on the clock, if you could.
4:58
